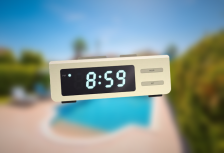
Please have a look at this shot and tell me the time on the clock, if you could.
8:59
